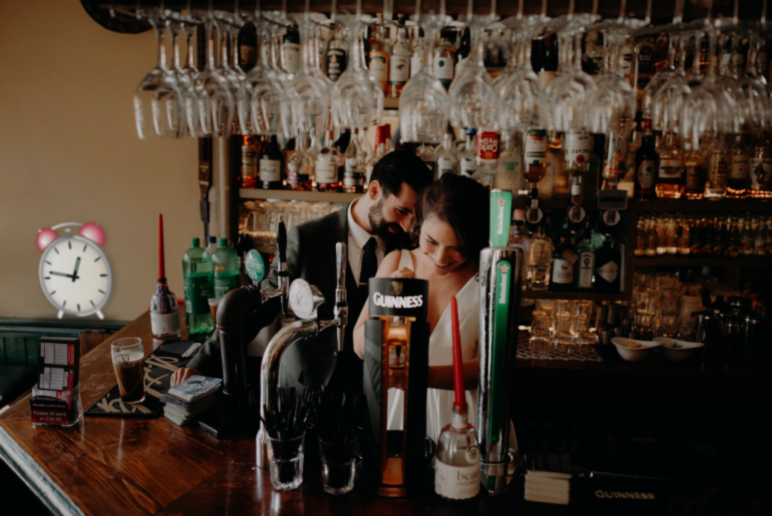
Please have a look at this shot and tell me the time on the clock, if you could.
12:47
